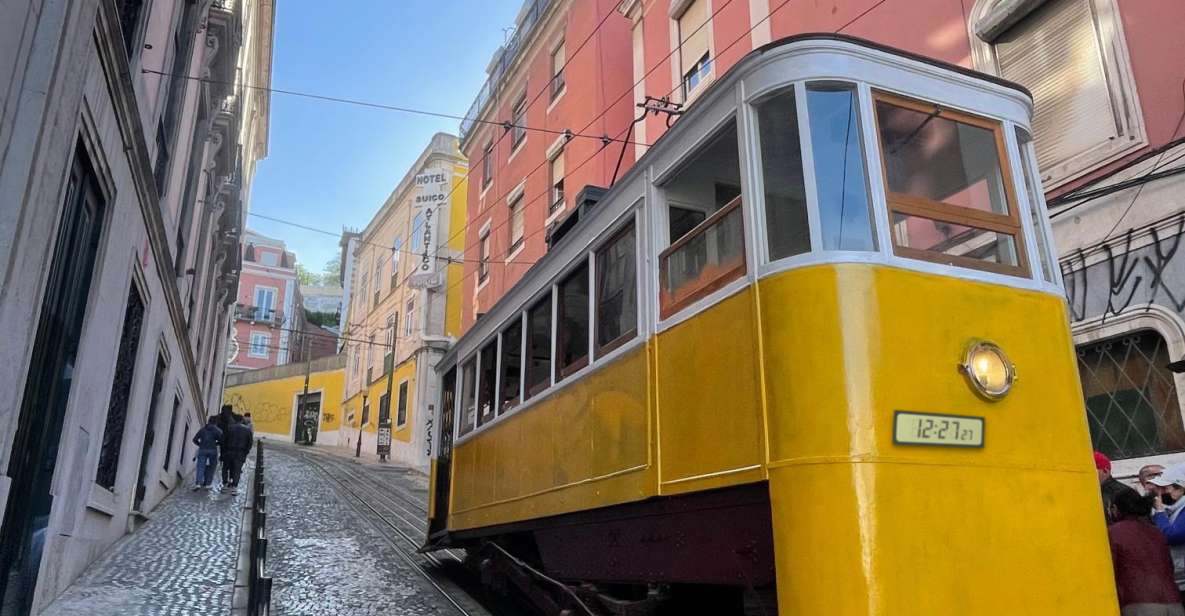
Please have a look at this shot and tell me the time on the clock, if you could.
12:27
